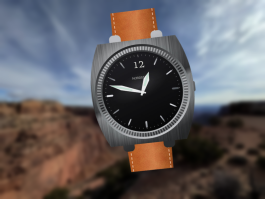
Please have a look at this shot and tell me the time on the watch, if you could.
12:48
